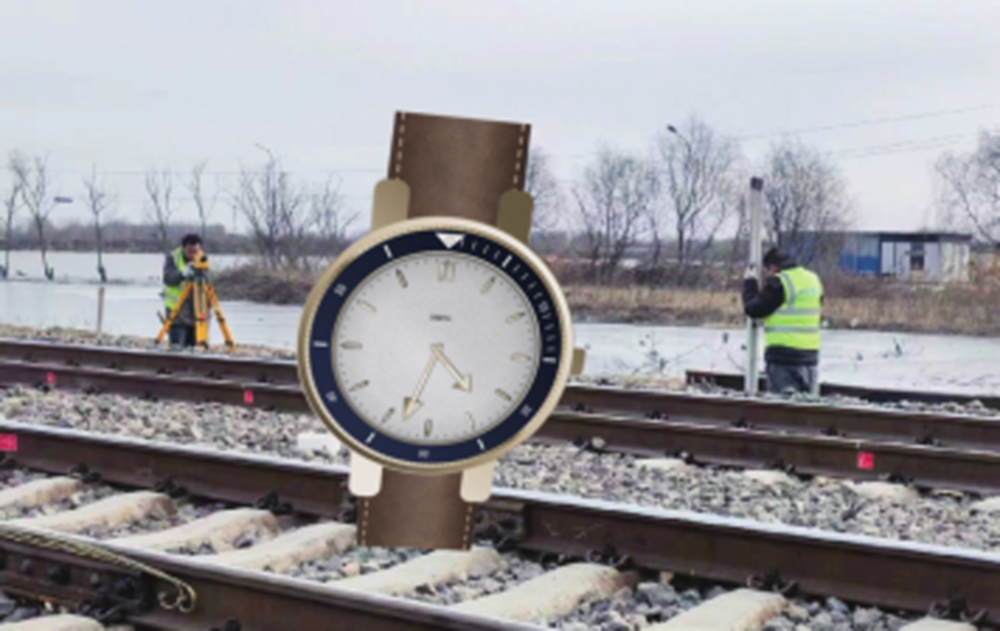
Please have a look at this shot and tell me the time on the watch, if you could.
4:33
